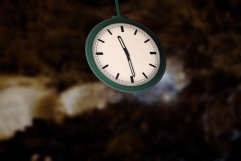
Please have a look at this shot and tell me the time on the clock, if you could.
11:29
